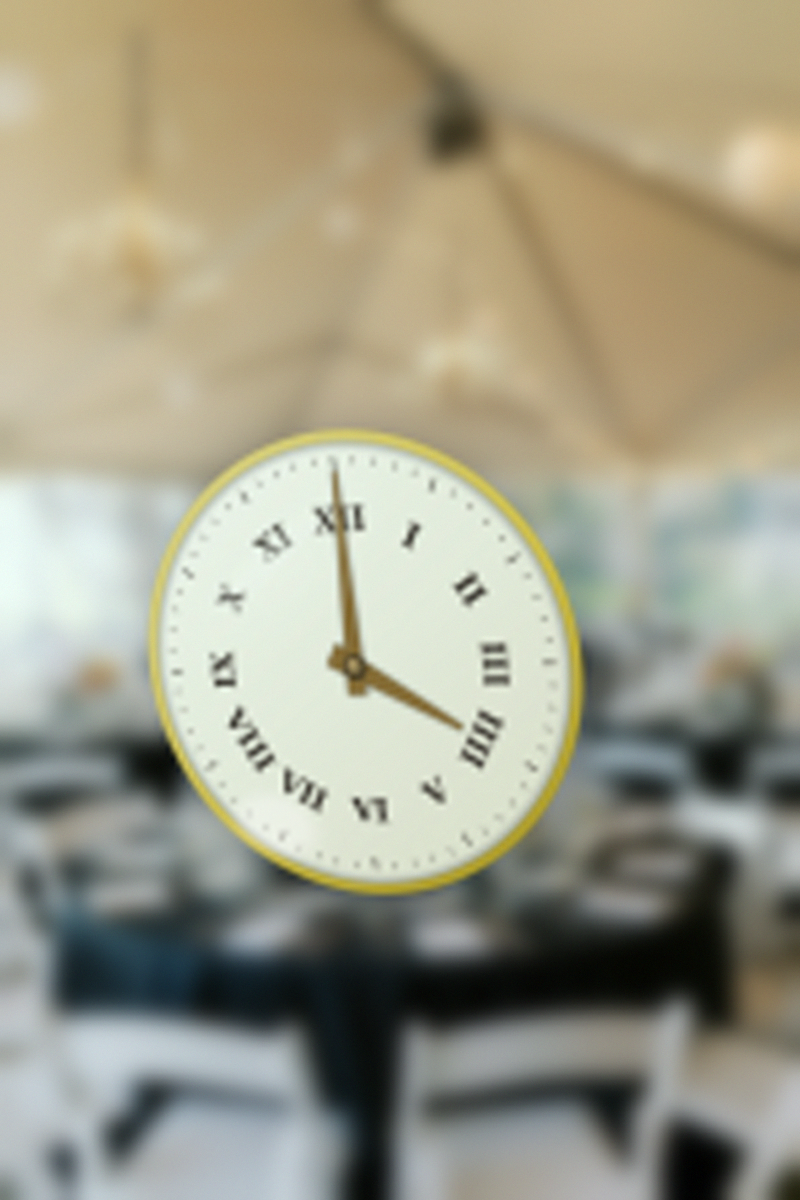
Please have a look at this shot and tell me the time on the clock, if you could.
4:00
